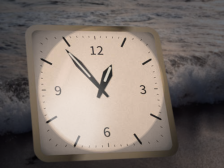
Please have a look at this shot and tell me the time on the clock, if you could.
12:54
